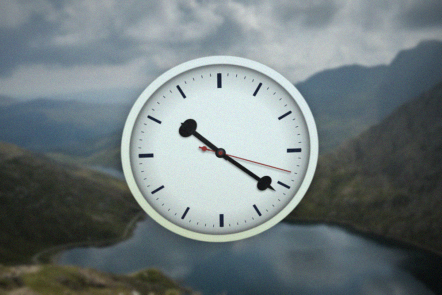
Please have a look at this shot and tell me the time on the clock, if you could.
10:21:18
